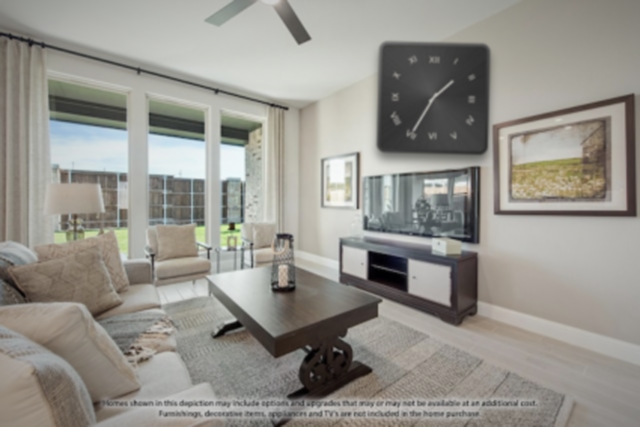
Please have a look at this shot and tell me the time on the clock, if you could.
1:35
